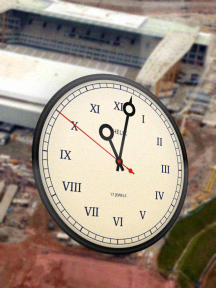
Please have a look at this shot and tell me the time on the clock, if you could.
11:01:50
